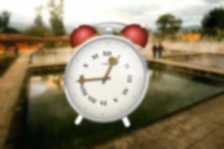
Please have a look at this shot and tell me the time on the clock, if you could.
12:44
